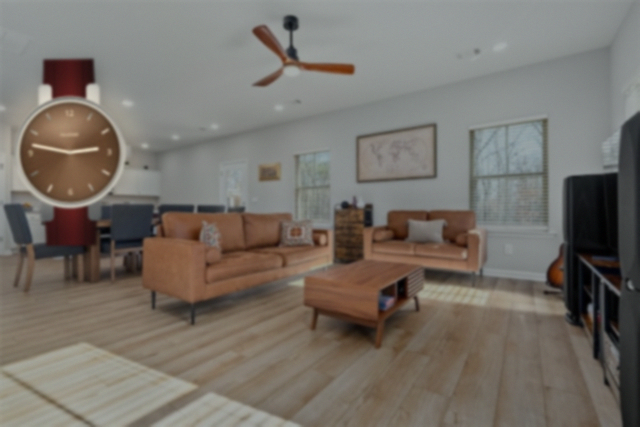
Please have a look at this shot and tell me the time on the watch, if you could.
2:47
